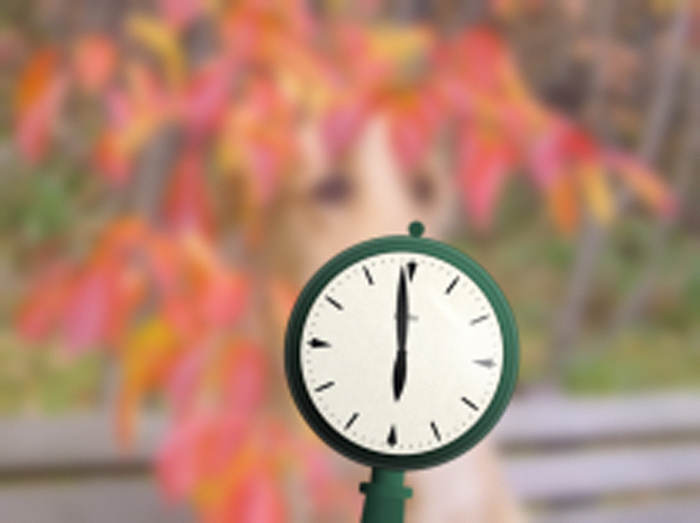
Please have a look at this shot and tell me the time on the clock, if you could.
5:59
